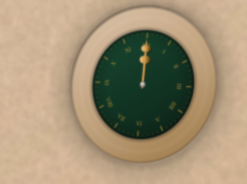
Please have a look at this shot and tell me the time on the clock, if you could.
12:00
